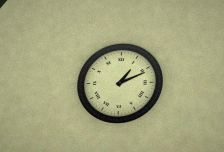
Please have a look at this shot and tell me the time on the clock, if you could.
1:11
